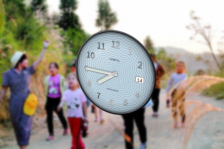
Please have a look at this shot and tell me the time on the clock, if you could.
7:45
